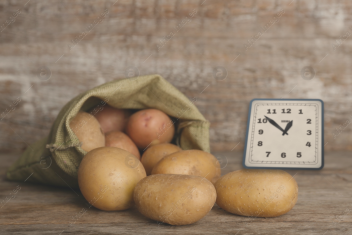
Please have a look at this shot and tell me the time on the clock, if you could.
12:52
